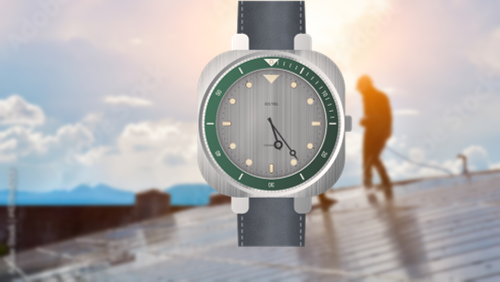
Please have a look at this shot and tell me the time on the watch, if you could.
5:24
